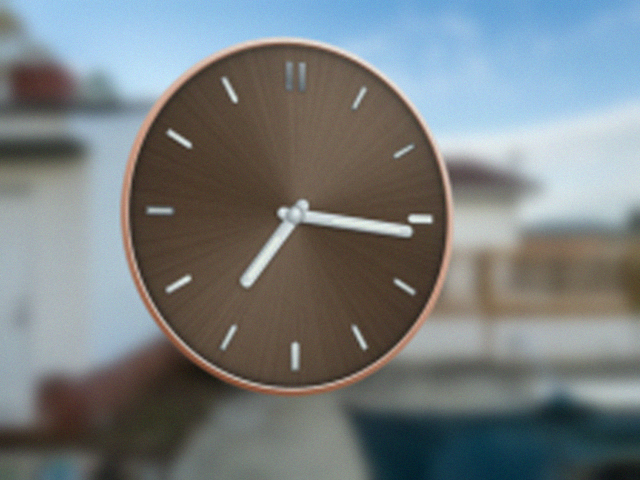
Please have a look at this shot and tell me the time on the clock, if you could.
7:16
